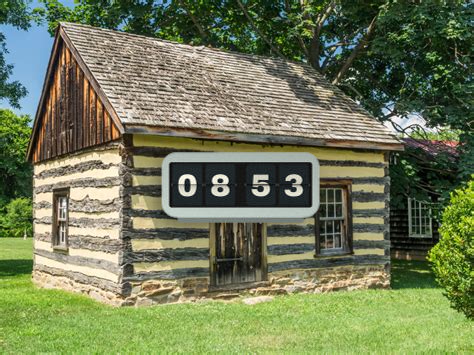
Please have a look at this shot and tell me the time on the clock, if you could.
8:53
